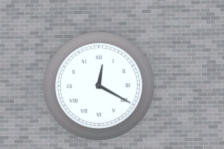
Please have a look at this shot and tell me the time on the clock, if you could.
12:20
